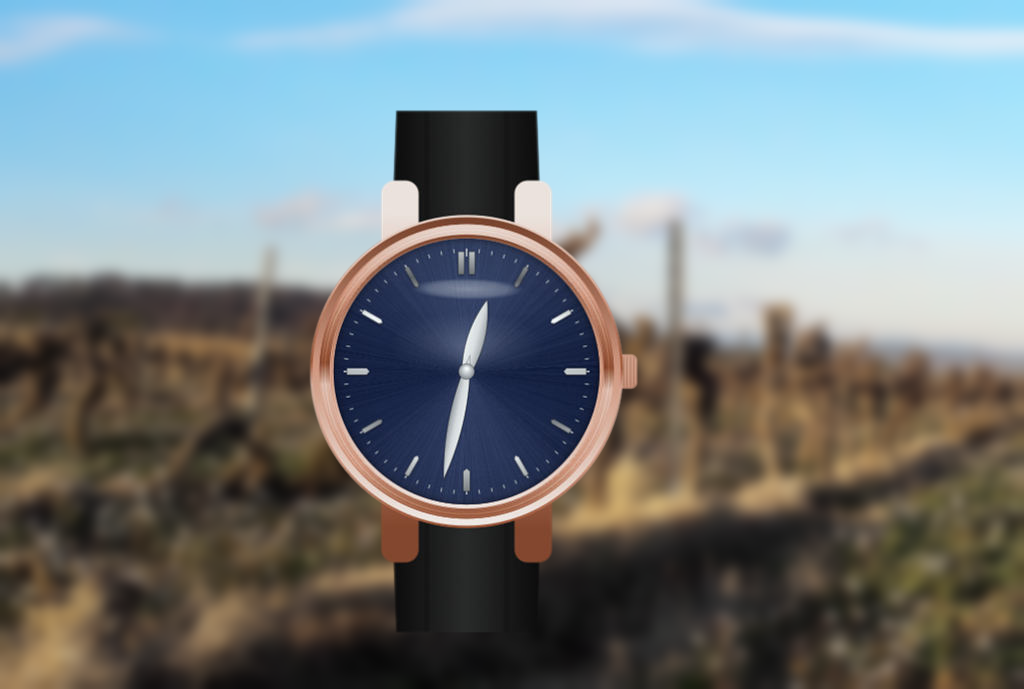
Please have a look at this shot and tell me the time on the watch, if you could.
12:32
